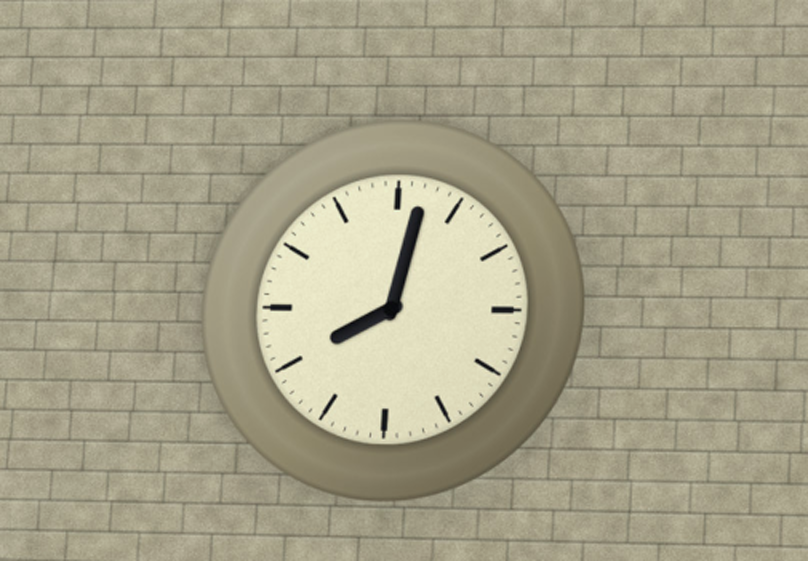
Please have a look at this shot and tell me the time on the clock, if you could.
8:02
